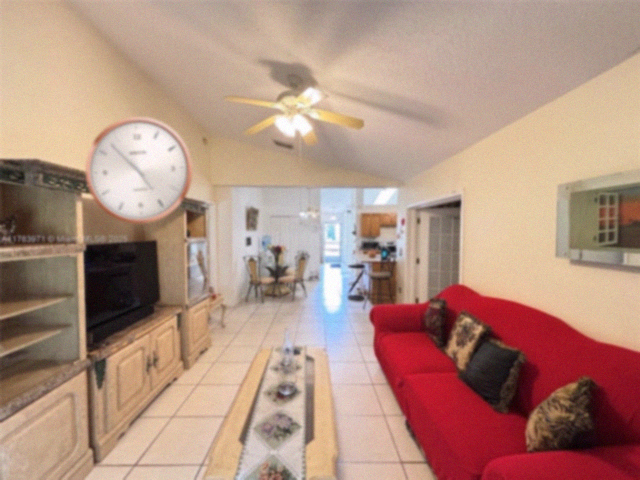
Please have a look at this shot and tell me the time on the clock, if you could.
4:53
